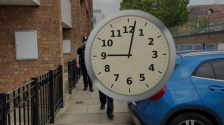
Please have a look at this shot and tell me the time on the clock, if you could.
9:02
